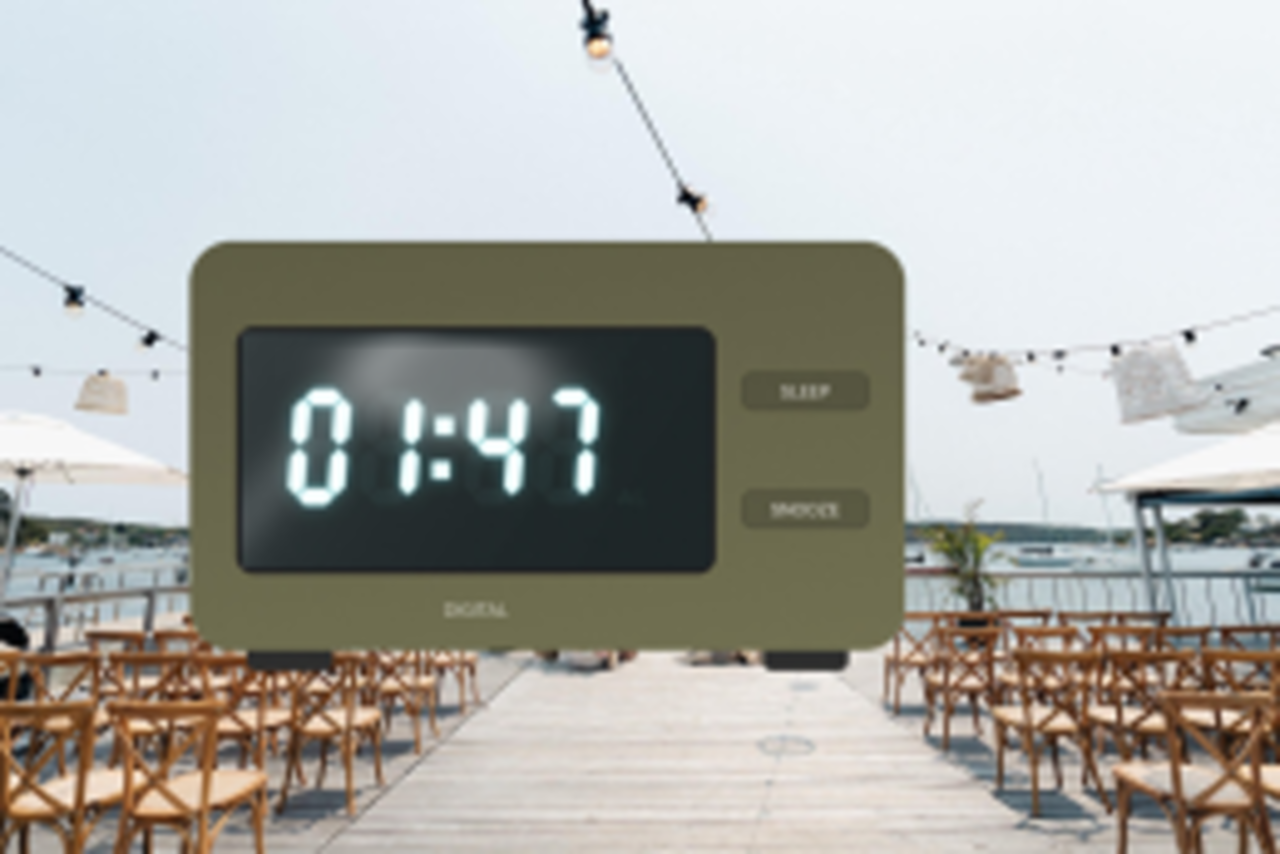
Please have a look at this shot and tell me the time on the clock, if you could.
1:47
